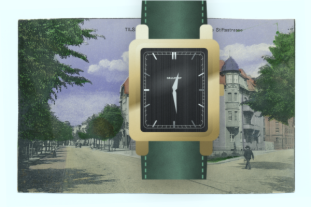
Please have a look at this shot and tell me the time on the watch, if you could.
12:29
